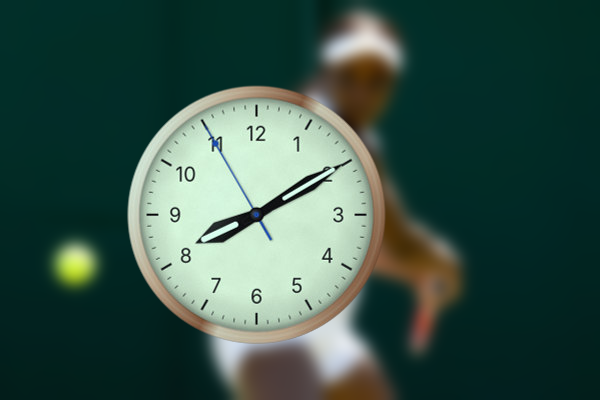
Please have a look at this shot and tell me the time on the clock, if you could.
8:09:55
